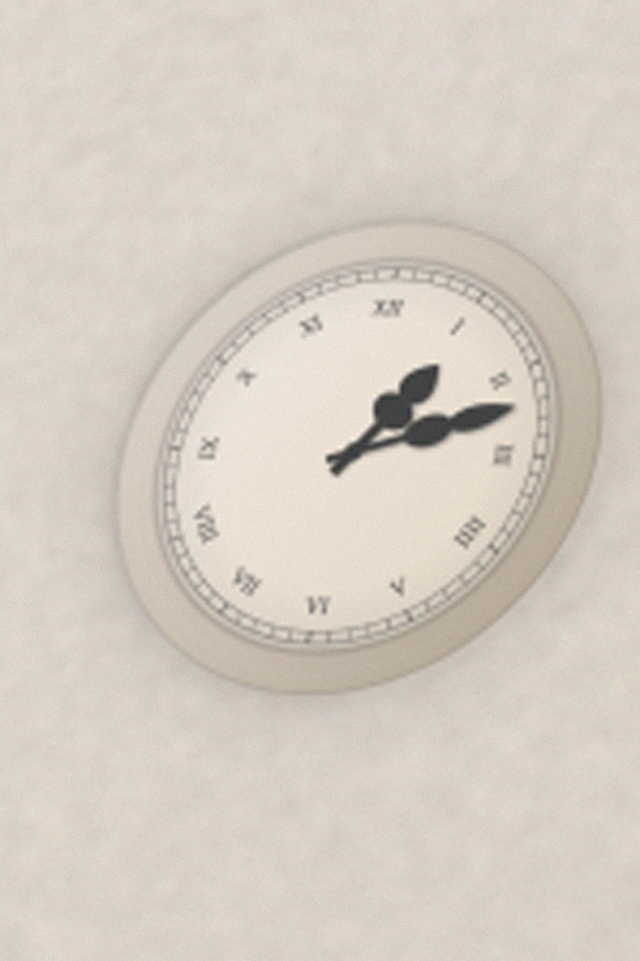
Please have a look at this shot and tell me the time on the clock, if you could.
1:12
